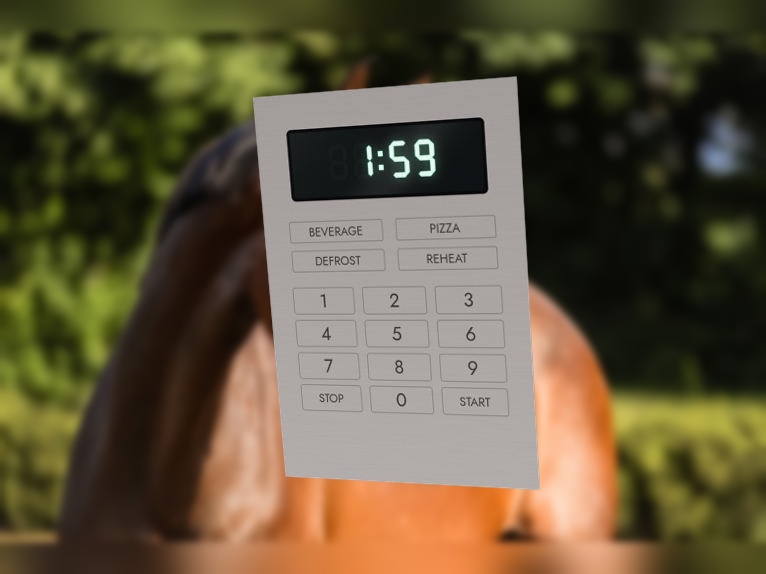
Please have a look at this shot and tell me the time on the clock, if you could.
1:59
